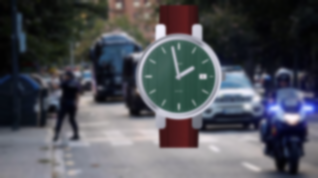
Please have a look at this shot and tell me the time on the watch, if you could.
1:58
